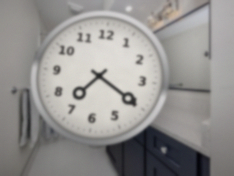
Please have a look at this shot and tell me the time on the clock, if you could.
7:20
